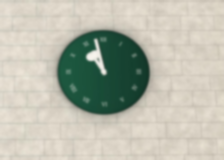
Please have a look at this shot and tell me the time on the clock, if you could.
10:58
